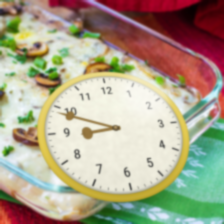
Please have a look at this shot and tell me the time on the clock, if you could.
8:49
